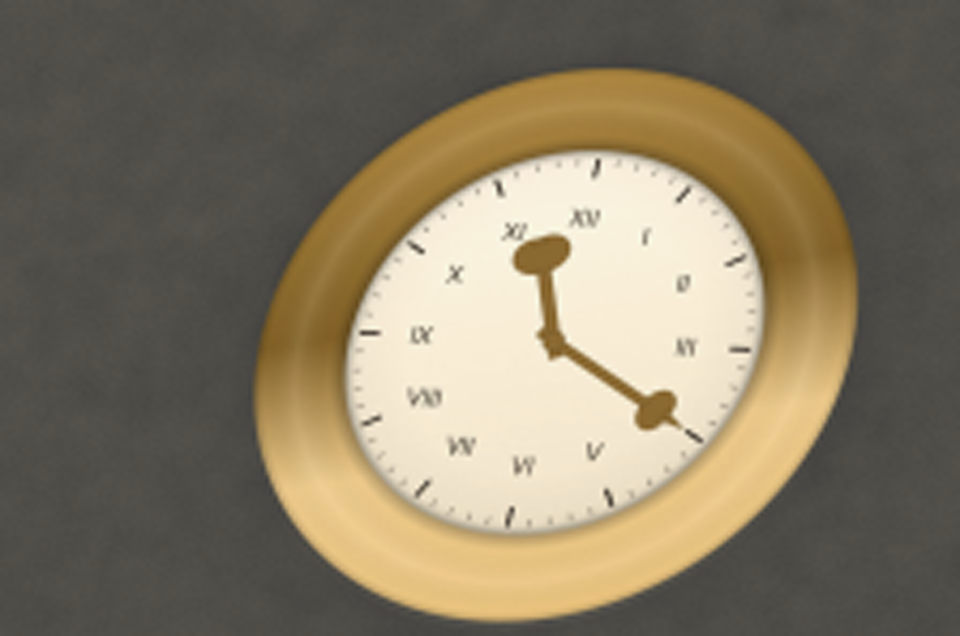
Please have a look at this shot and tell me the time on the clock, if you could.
11:20
